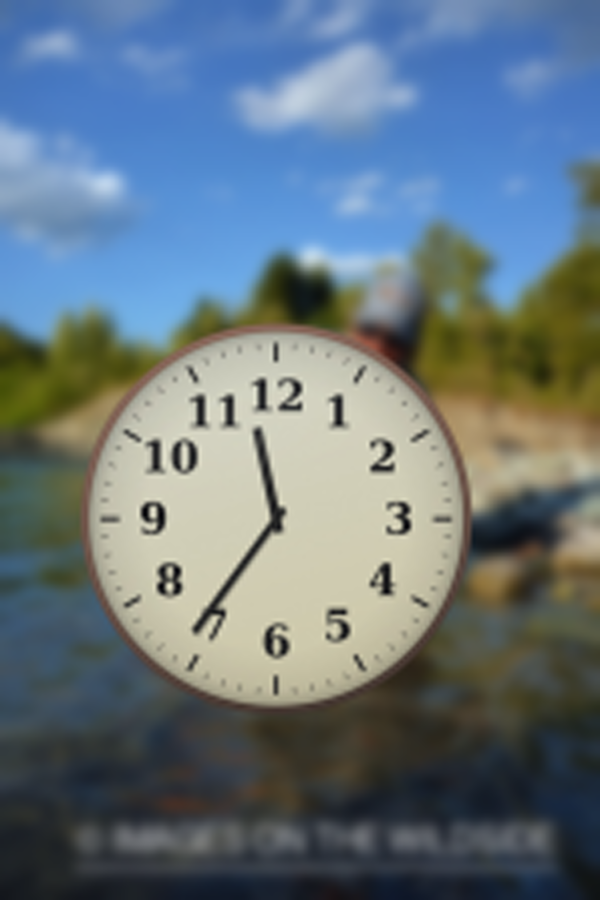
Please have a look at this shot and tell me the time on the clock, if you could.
11:36
